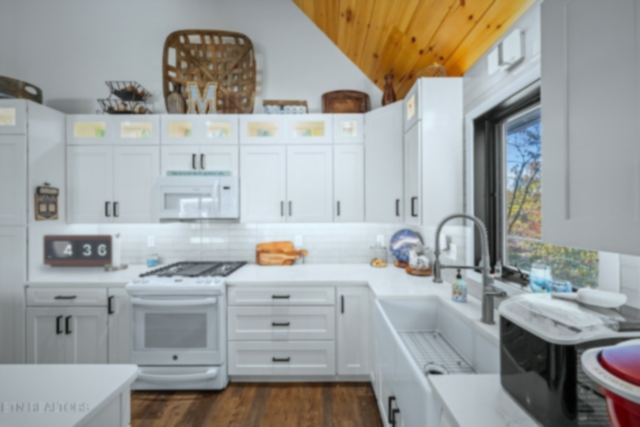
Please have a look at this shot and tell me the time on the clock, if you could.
4:36
